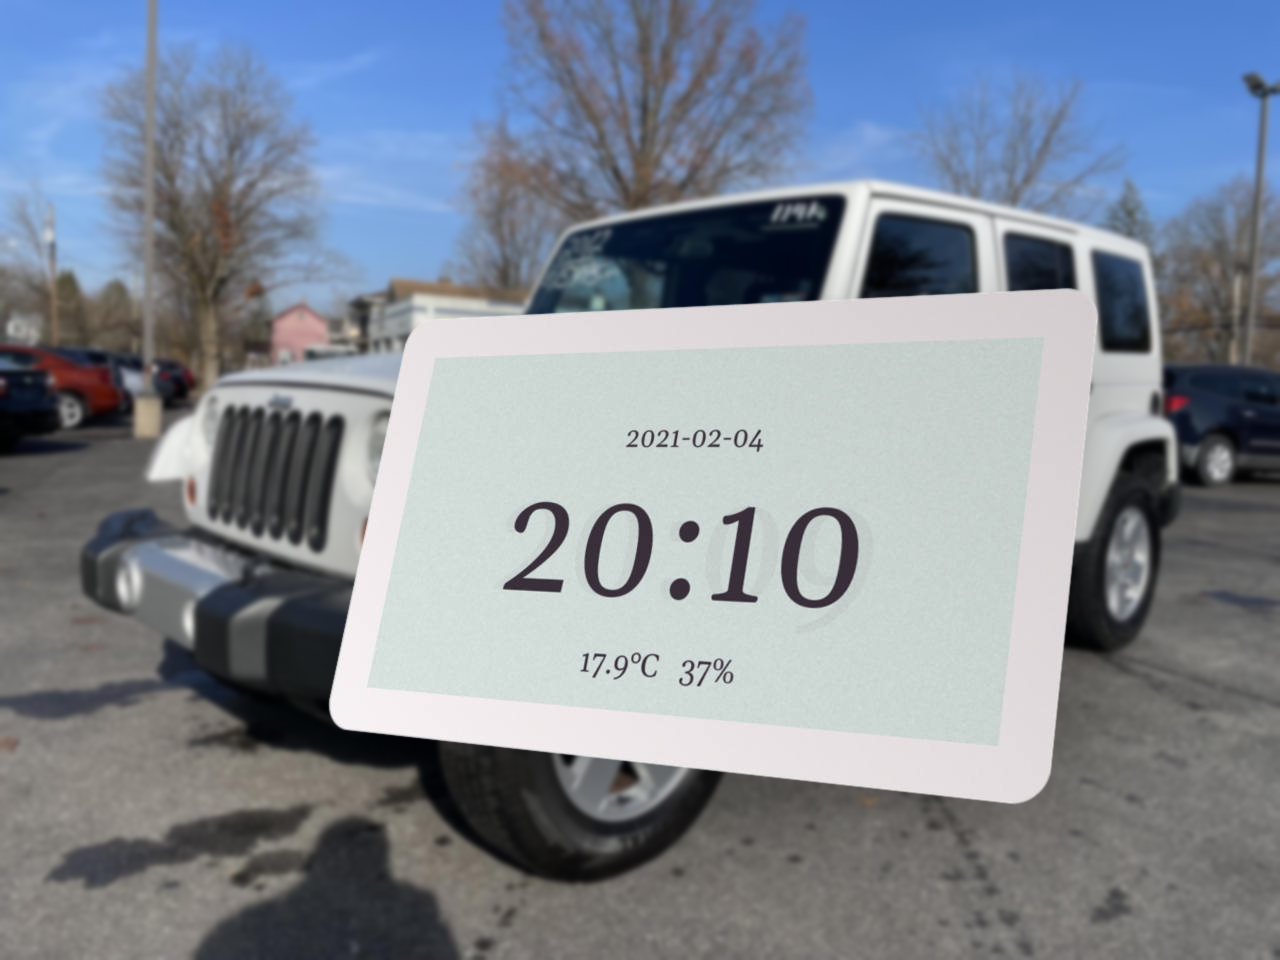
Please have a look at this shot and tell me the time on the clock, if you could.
20:10
